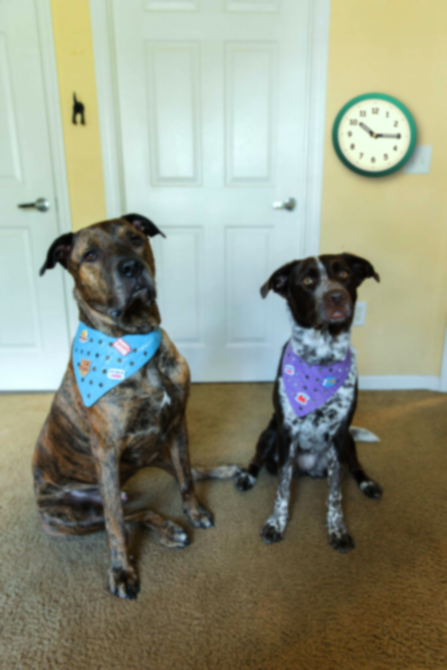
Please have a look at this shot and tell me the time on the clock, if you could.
10:15
